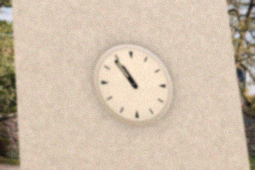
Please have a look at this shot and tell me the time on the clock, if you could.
10:54
